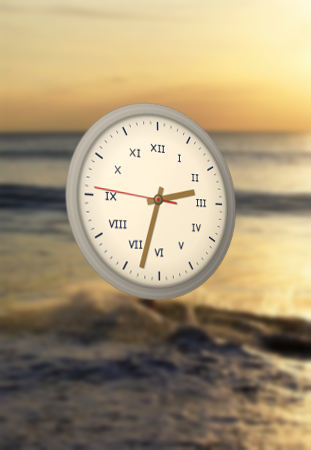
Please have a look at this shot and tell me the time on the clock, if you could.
2:32:46
